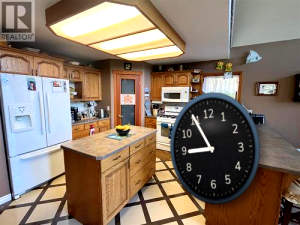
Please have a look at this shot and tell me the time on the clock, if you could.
8:55
